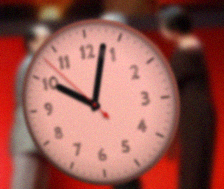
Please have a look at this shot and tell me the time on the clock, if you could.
10:02:53
